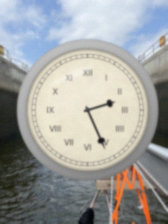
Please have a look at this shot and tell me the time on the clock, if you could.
2:26
